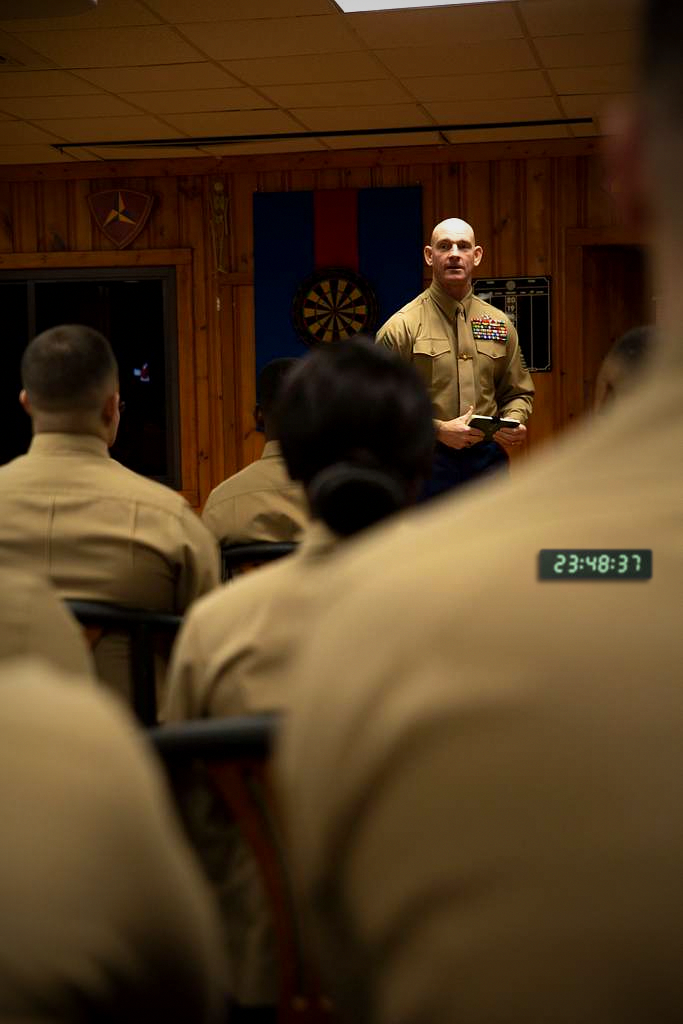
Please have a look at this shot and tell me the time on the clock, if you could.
23:48:37
